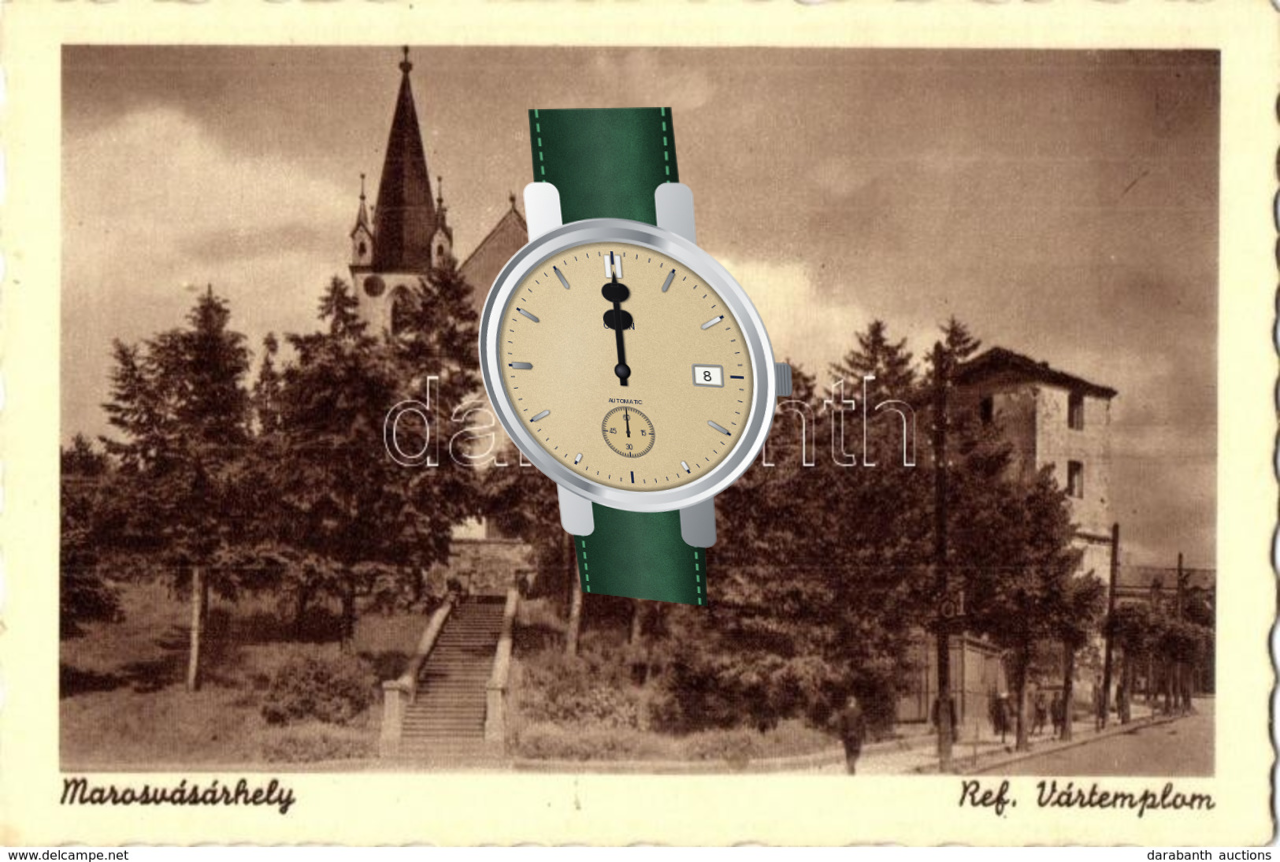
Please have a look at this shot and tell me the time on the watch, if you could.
12:00
